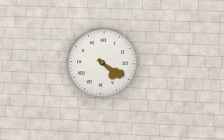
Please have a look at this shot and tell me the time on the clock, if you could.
4:20
